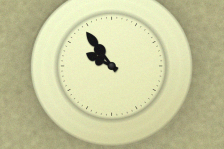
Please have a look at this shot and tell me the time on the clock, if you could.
9:54
